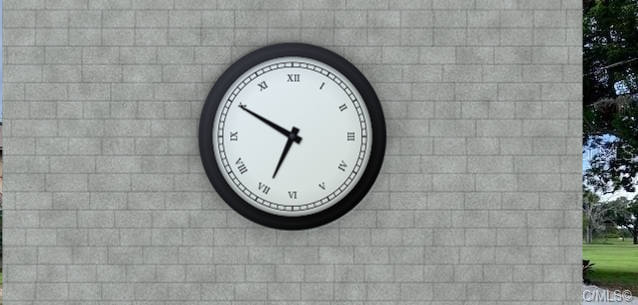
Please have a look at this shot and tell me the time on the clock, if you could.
6:50
